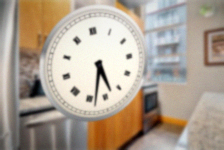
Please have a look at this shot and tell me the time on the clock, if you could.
5:33
